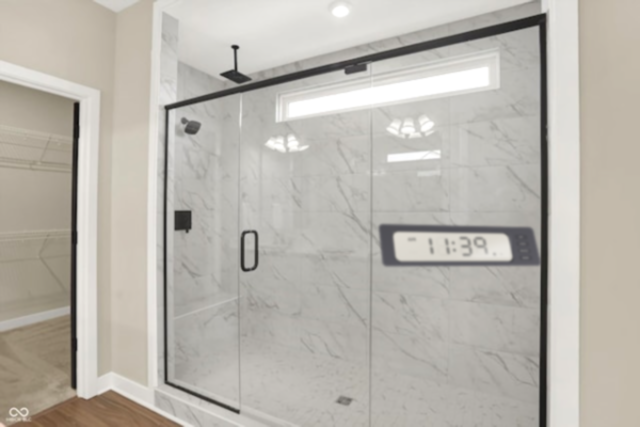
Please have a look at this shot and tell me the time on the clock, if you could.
11:39
